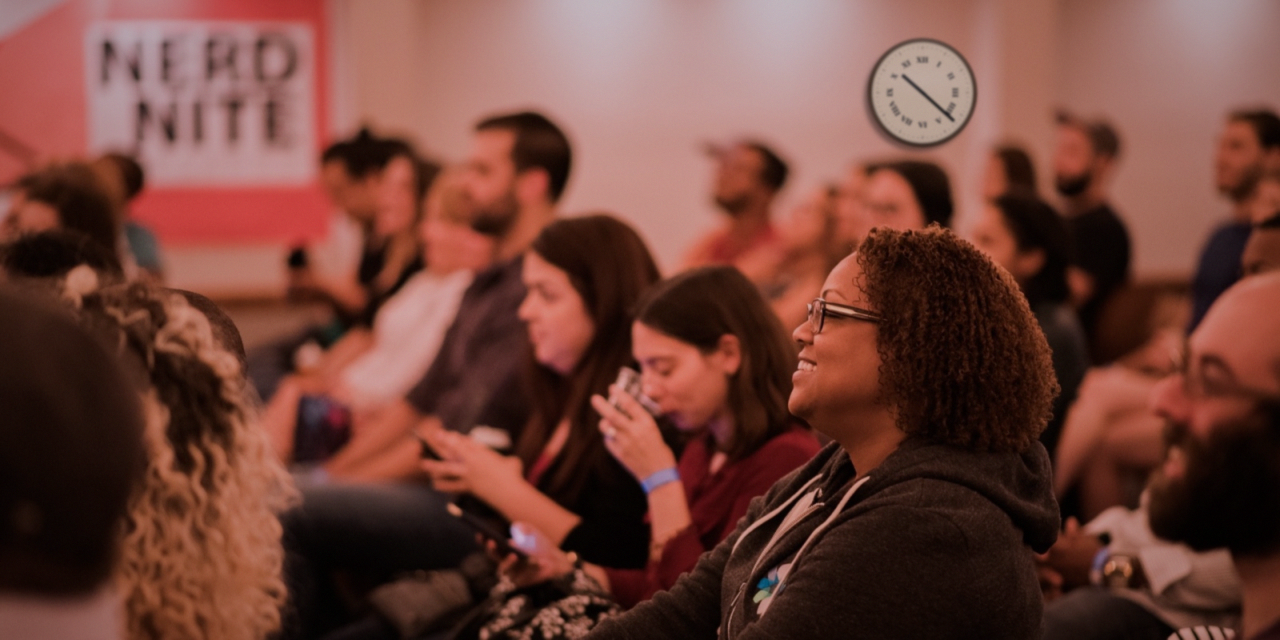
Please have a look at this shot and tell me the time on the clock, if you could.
10:22
